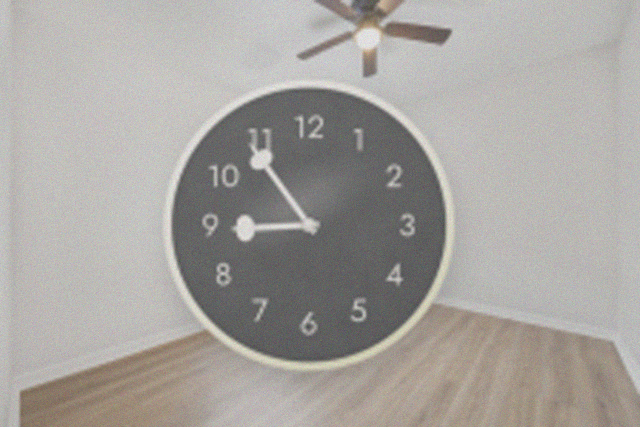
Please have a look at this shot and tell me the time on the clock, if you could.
8:54
